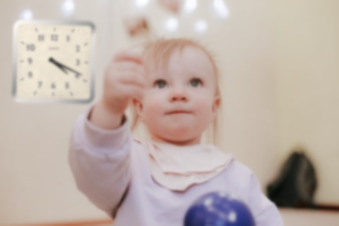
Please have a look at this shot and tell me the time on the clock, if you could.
4:19
